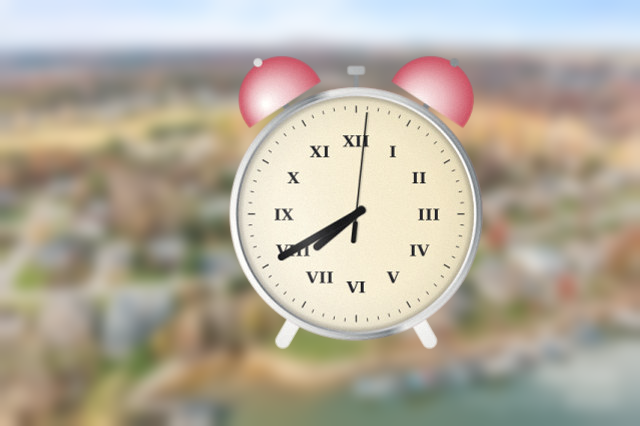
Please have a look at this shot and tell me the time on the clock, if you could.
7:40:01
